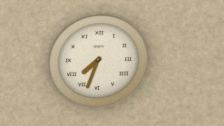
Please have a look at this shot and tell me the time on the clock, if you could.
7:33
